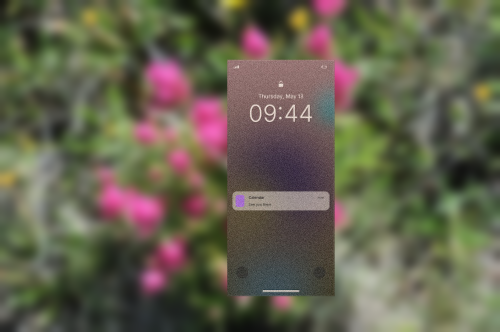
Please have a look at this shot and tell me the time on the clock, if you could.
9:44
